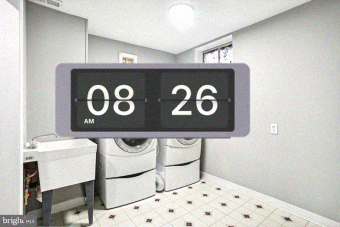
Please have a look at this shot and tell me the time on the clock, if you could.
8:26
